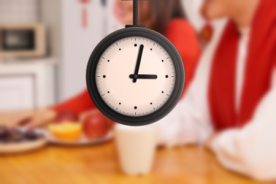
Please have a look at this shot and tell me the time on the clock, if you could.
3:02
